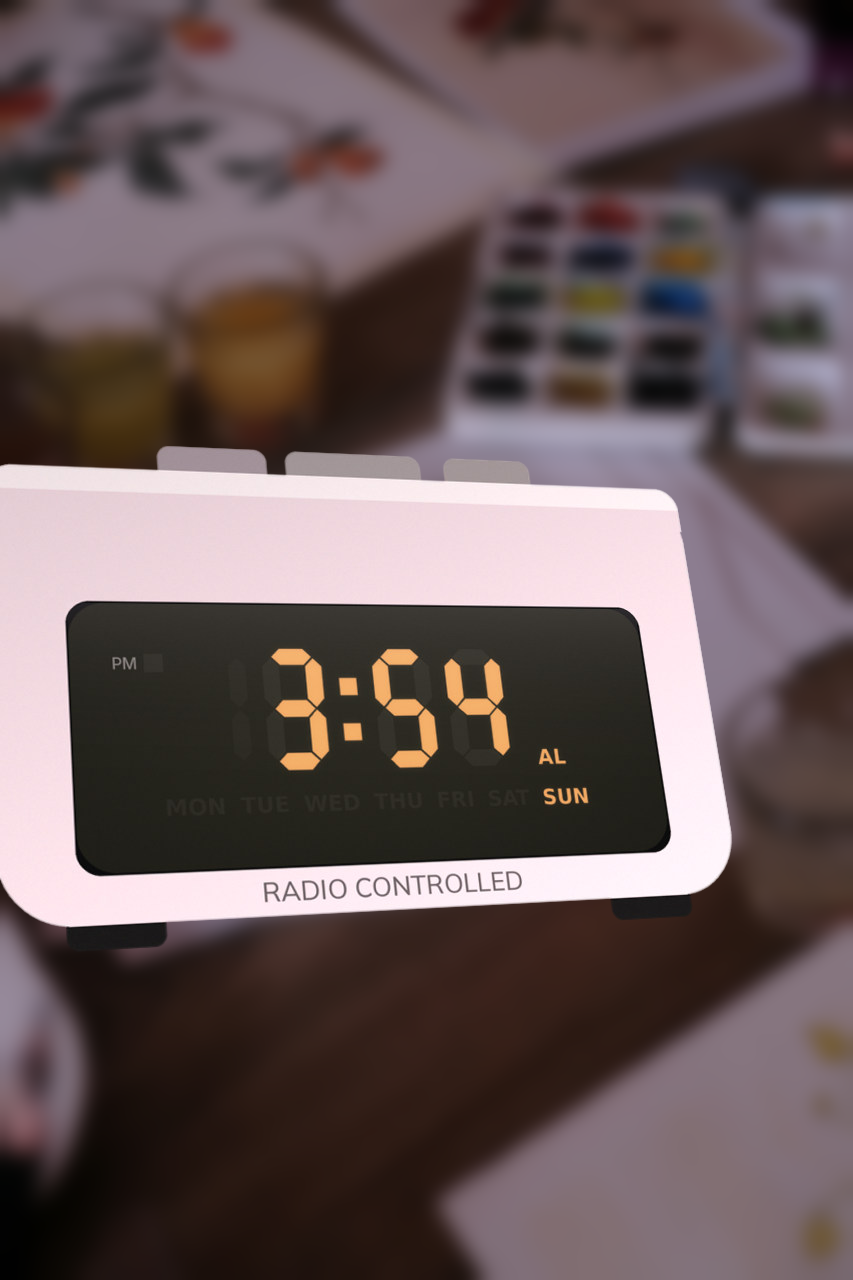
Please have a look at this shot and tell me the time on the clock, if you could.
3:54
